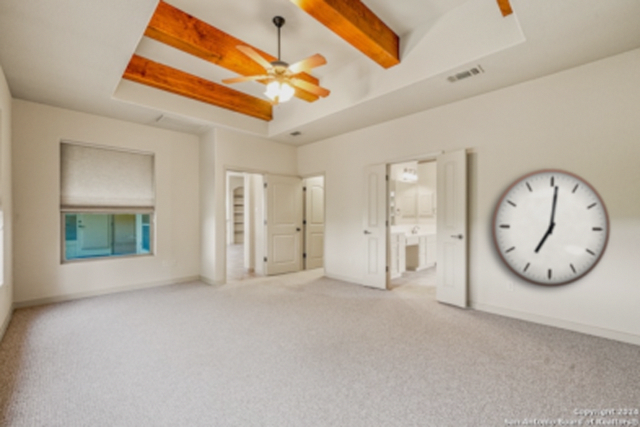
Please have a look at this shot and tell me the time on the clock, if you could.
7:01
